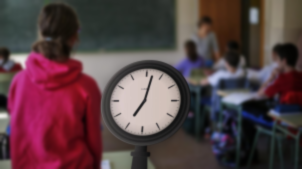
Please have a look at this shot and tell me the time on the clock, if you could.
7:02
